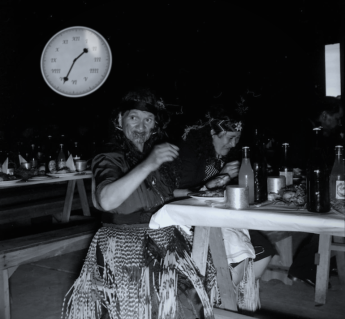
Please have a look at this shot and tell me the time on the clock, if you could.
1:34
